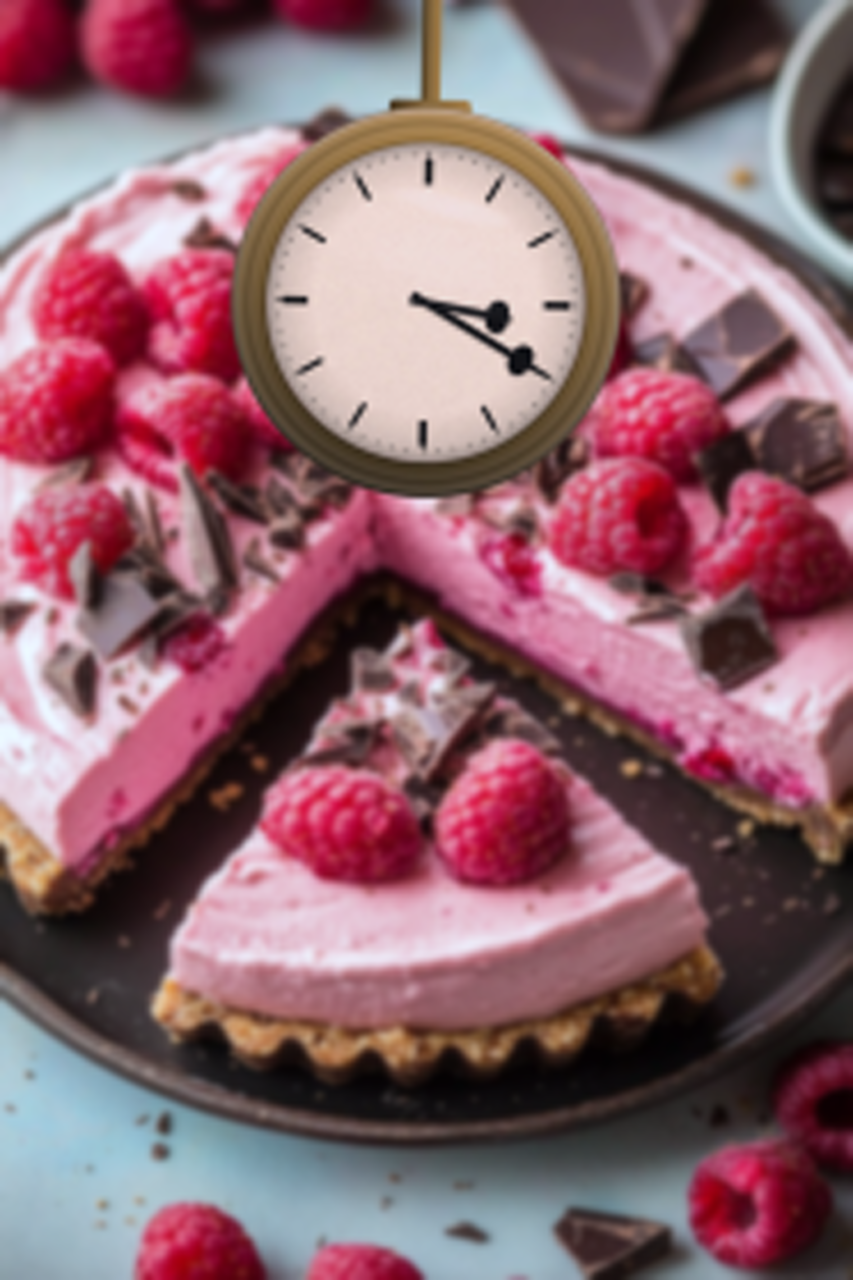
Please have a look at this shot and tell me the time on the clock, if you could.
3:20
